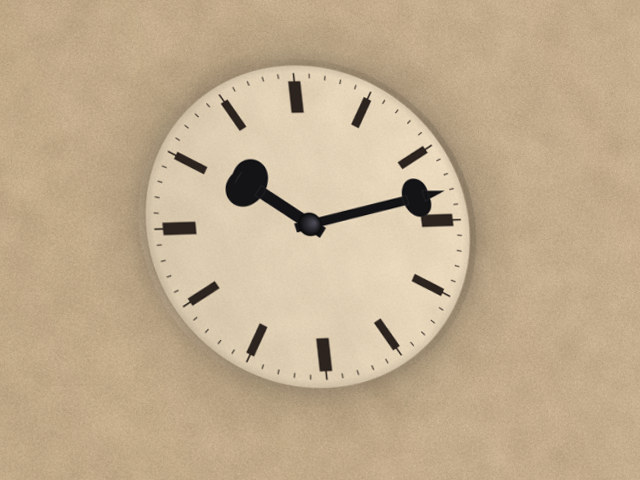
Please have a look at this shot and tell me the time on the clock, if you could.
10:13
